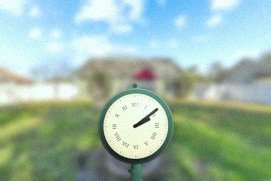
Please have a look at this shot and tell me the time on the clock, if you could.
2:09
